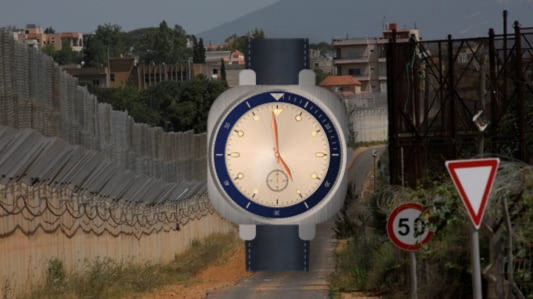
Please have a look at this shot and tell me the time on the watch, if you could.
4:59
